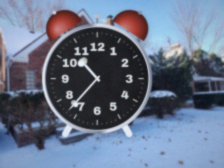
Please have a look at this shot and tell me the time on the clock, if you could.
10:37
